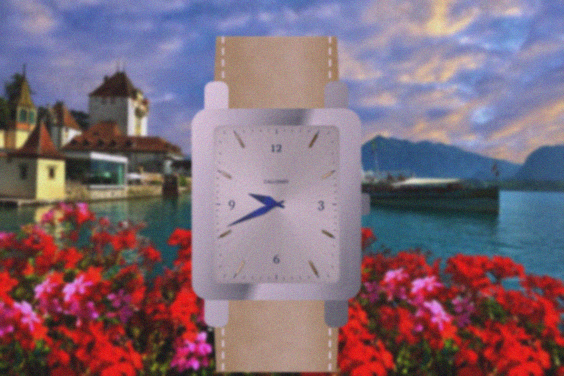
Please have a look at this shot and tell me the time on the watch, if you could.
9:41
